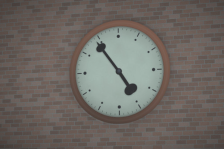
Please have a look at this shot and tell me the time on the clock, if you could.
4:54
